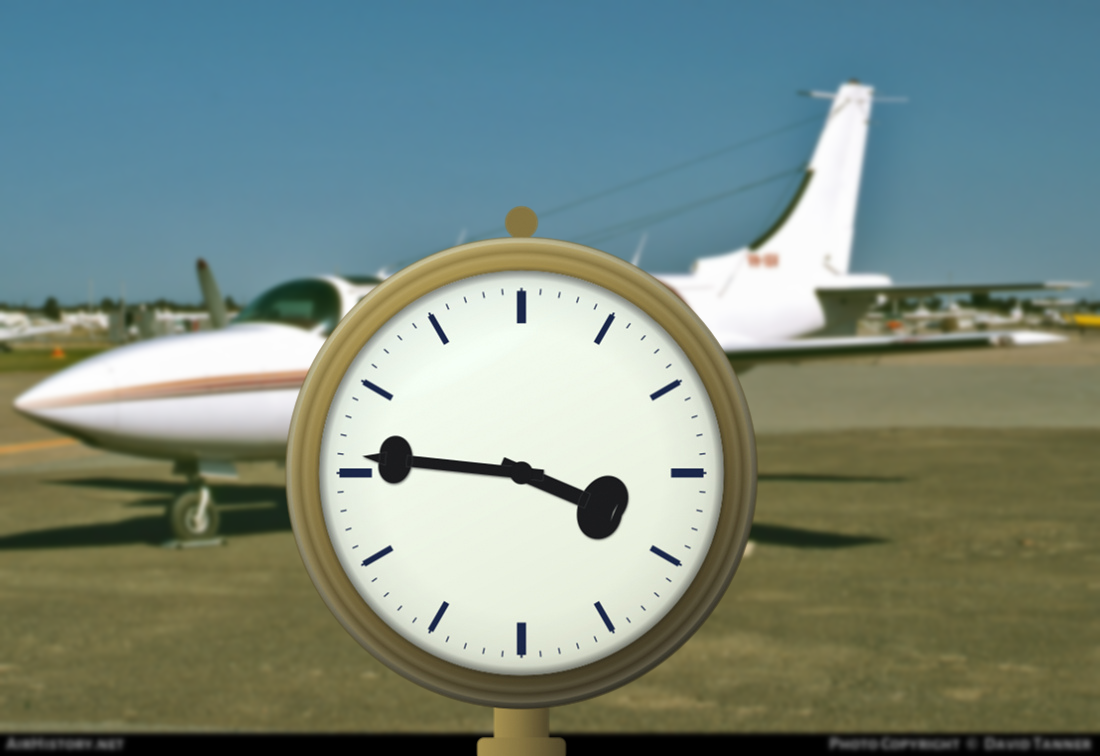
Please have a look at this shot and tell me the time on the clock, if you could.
3:46
